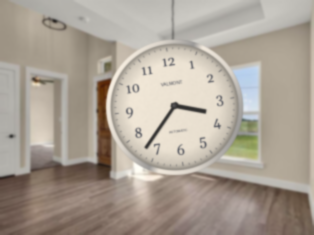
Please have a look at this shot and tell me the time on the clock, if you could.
3:37
